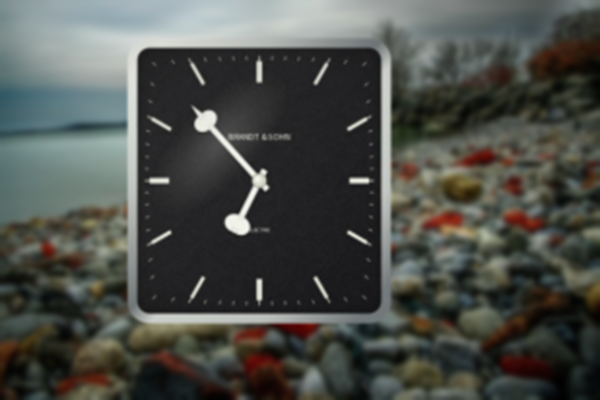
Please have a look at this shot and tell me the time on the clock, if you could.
6:53
